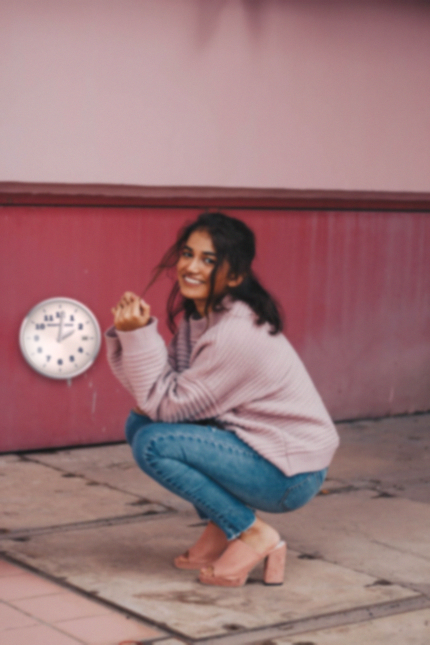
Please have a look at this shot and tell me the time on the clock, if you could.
2:01
